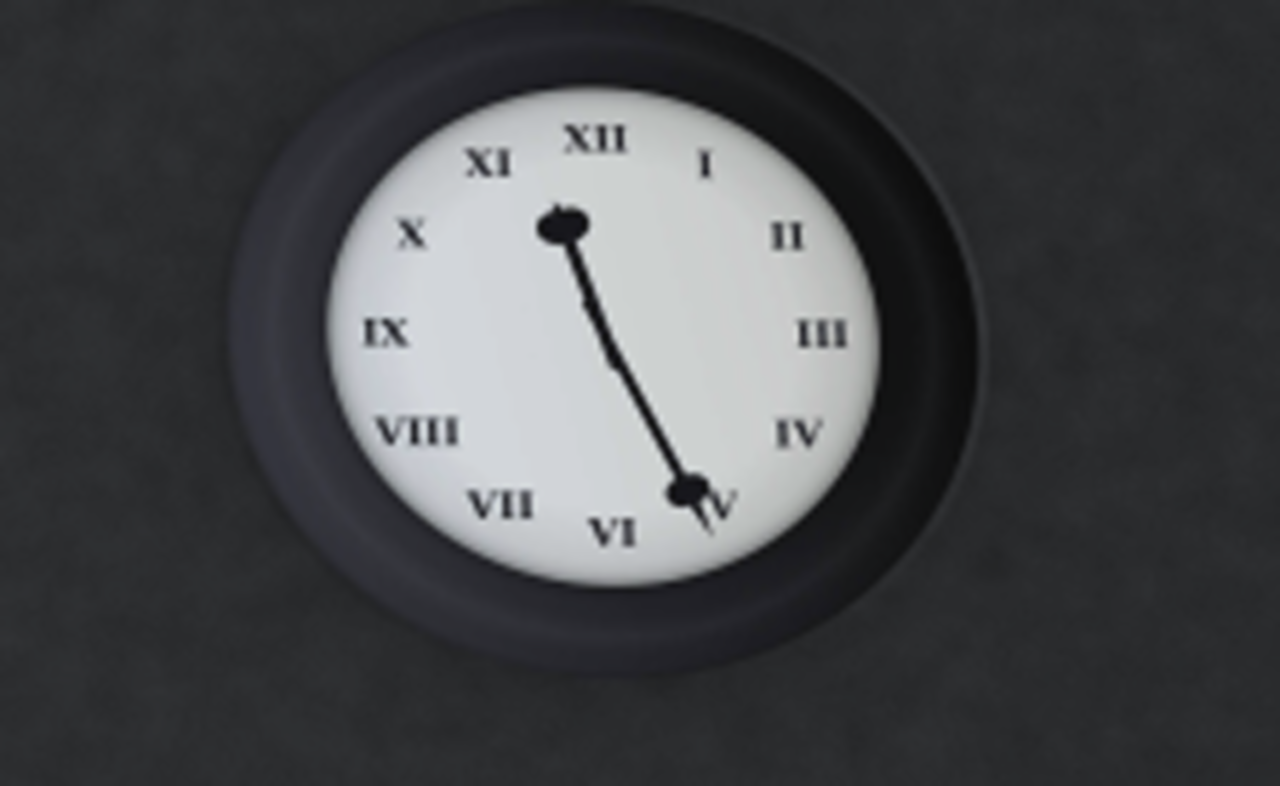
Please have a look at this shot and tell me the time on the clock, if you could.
11:26
